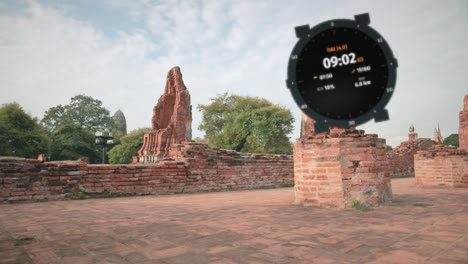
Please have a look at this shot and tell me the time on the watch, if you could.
9:02
